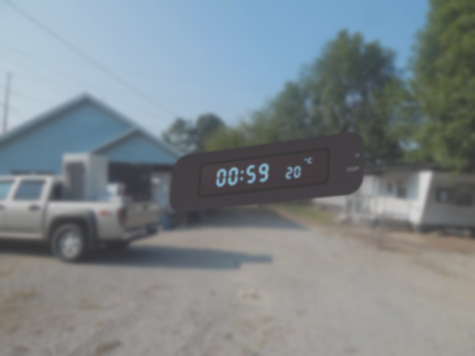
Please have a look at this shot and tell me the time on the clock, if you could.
0:59
